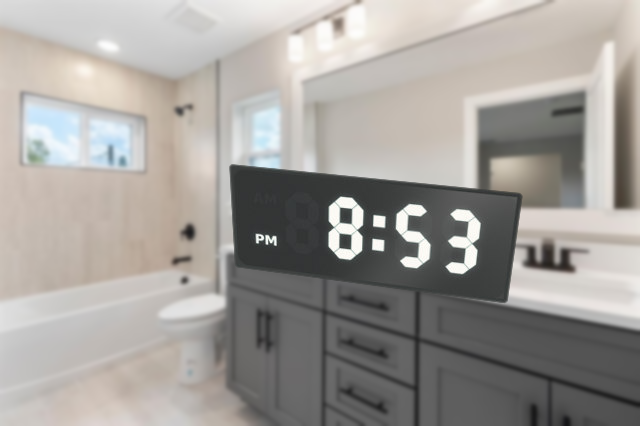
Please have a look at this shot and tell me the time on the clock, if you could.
8:53
